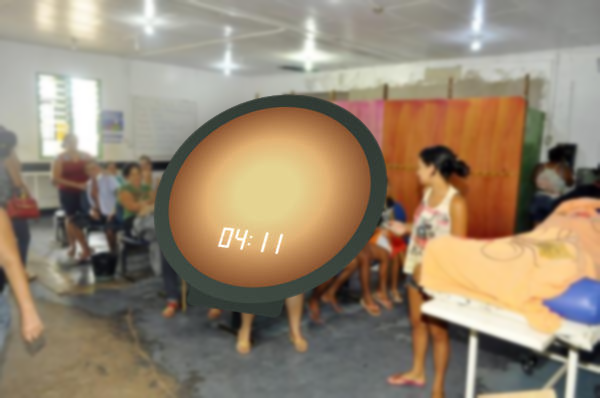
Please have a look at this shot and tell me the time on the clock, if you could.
4:11
